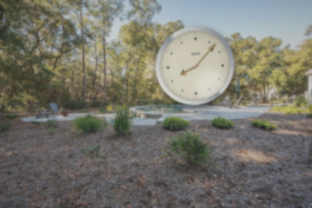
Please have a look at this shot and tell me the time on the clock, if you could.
8:07
